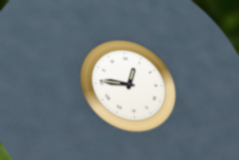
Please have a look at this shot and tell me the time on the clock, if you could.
12:46
